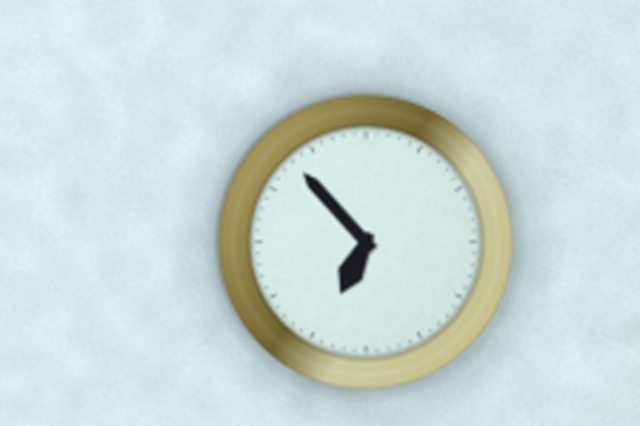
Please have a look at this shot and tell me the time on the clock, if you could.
6:53
